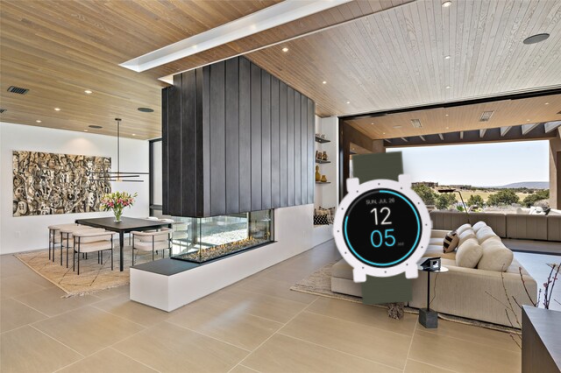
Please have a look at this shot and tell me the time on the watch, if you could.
12:05
